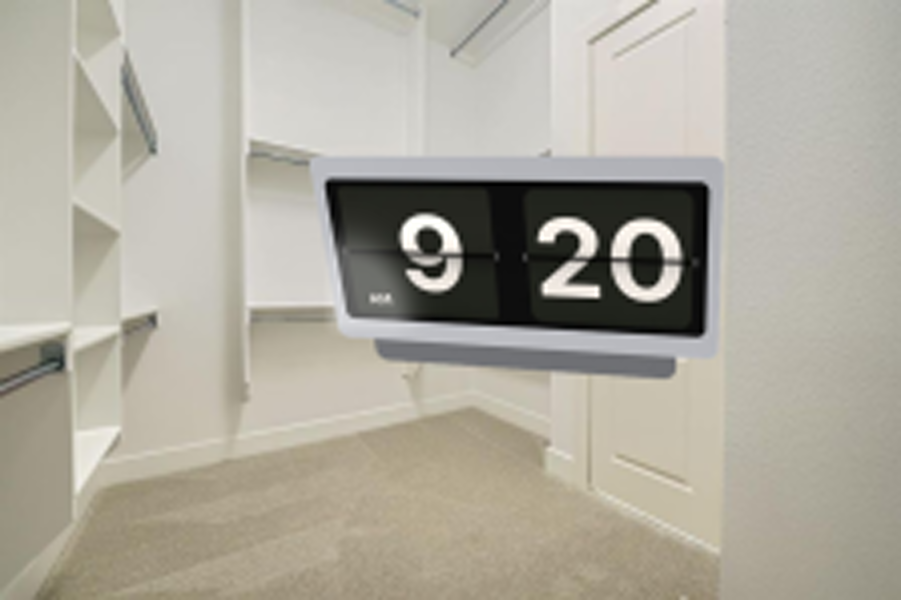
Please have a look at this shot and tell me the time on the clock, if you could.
9:20
